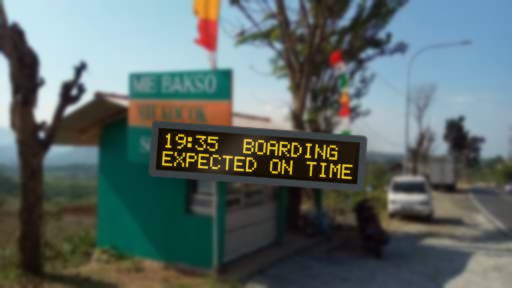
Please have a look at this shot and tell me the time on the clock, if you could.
19:35
